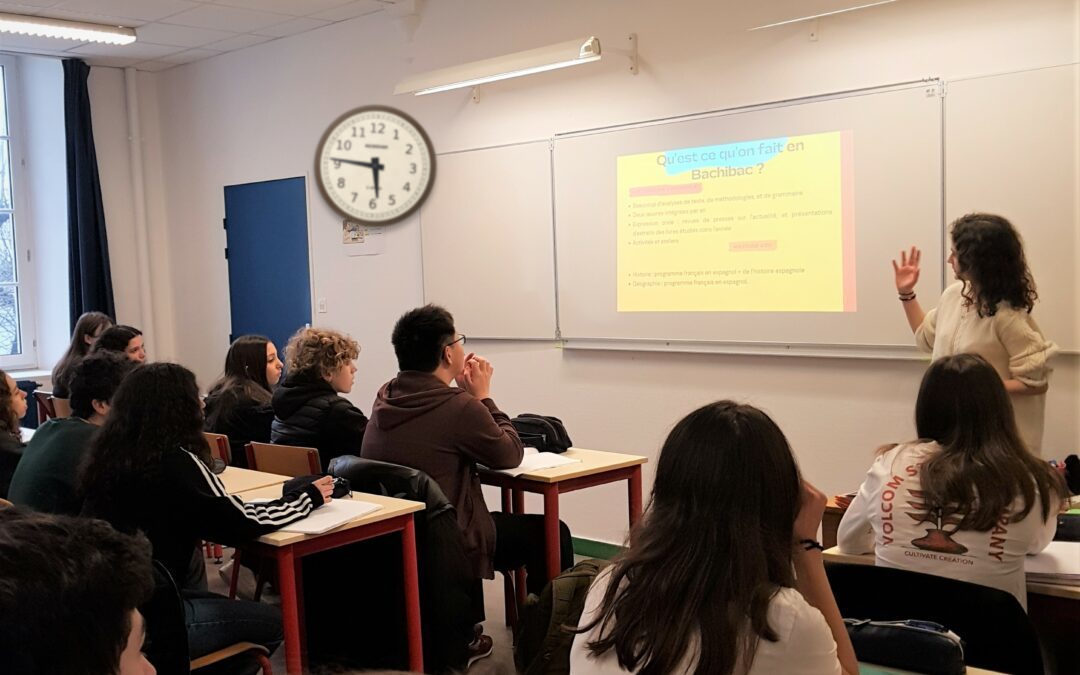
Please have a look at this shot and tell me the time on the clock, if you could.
5:46
